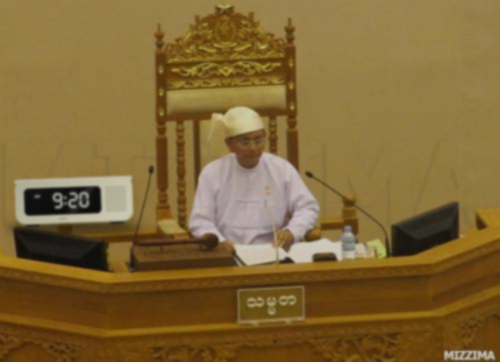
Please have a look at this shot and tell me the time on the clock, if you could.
9:20
